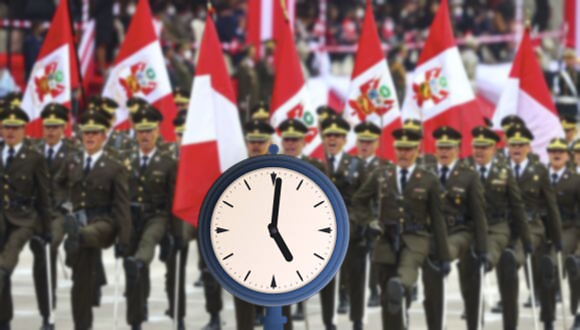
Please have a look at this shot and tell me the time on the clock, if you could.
5:01
